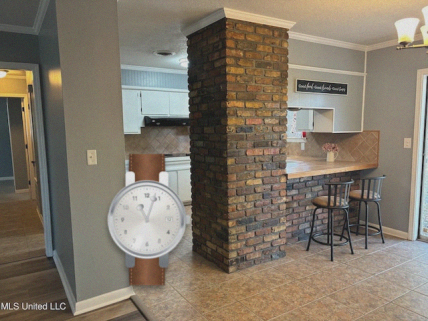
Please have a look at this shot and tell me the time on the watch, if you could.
11:03
